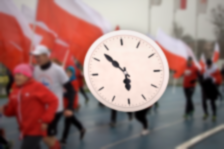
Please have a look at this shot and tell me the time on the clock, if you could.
5:53
